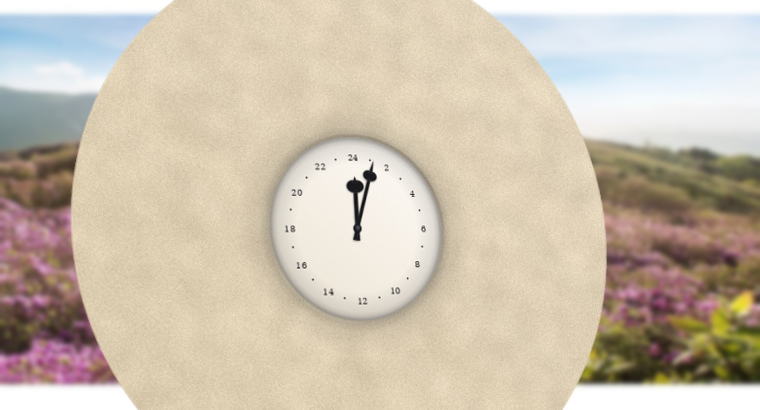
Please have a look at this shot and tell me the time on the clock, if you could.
0:03
